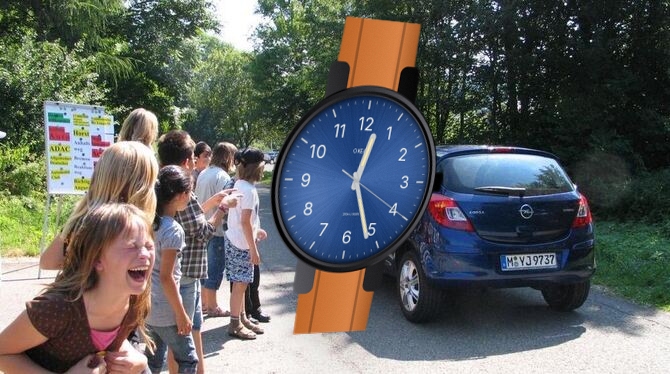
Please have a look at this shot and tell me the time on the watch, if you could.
12:26:20
